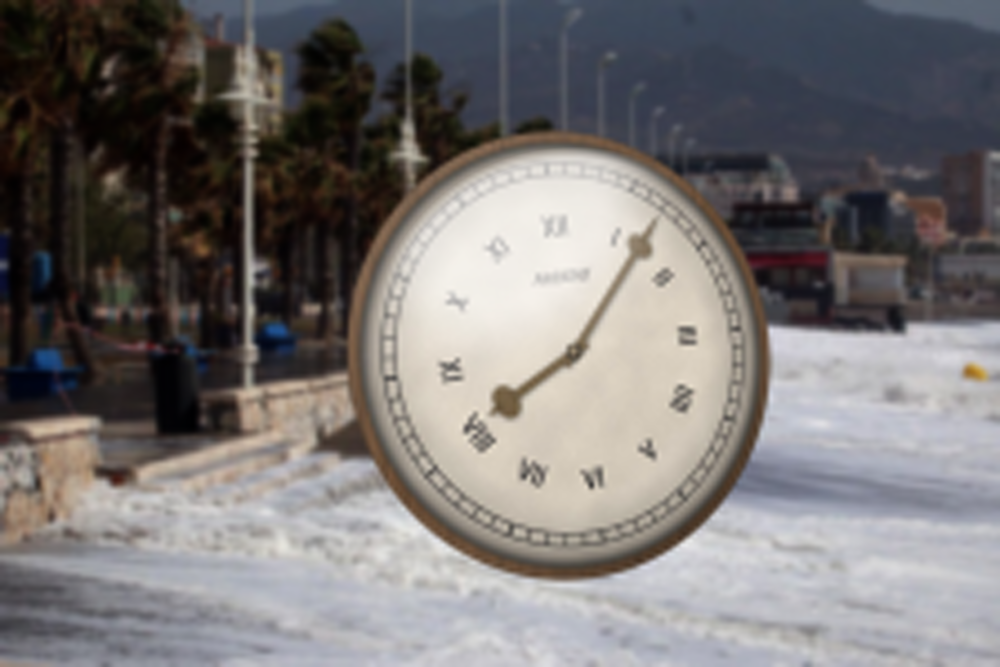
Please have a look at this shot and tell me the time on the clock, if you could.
8:07
